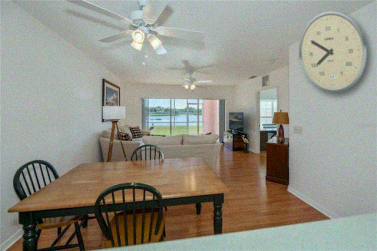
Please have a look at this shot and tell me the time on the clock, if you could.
7:50
